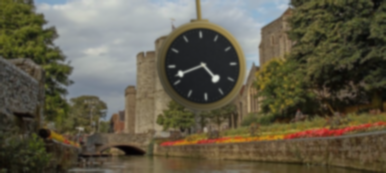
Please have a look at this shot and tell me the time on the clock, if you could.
4:42
